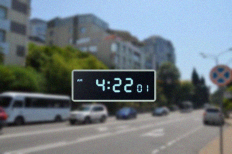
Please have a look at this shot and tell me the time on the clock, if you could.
4:22:01
